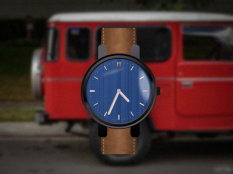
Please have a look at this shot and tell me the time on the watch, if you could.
4:34
